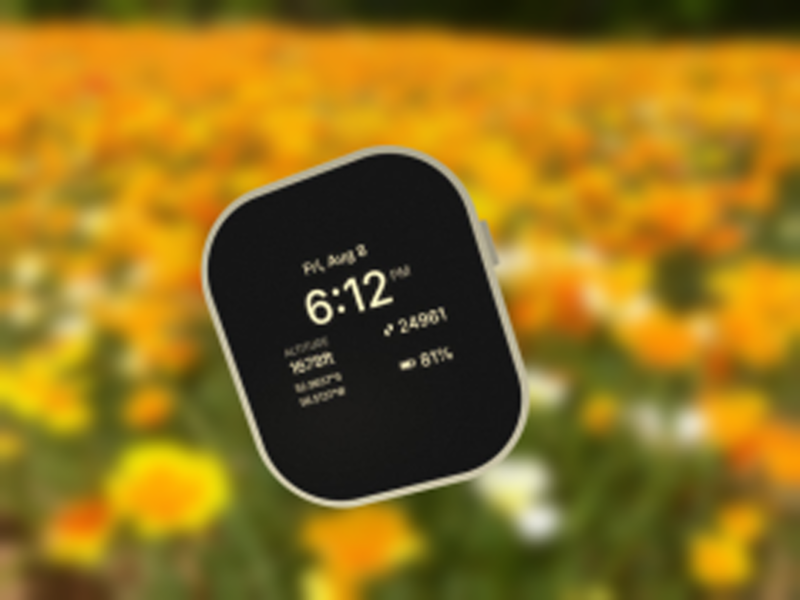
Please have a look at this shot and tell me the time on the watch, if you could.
6:12
